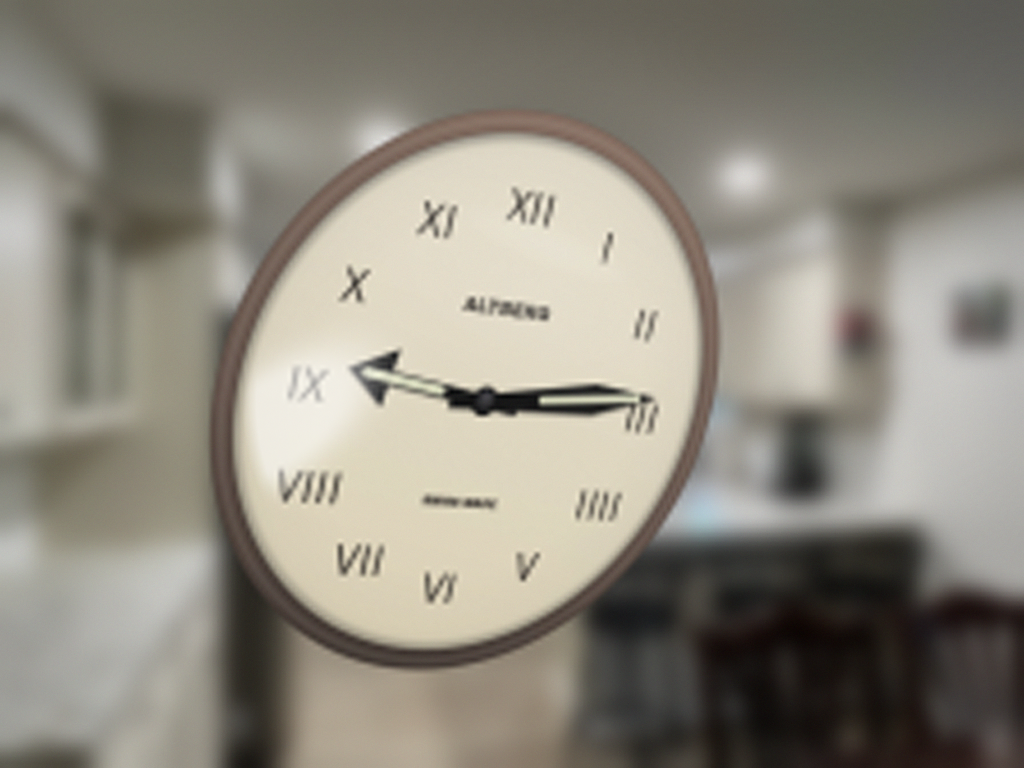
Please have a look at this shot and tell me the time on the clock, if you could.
9:14
